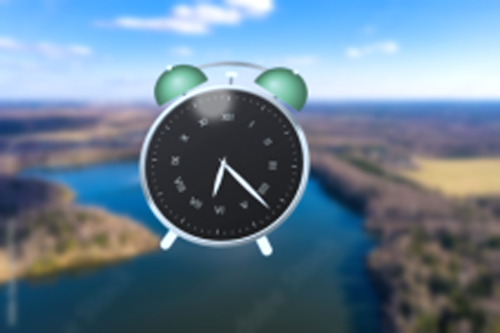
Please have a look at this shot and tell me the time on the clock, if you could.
6:22
